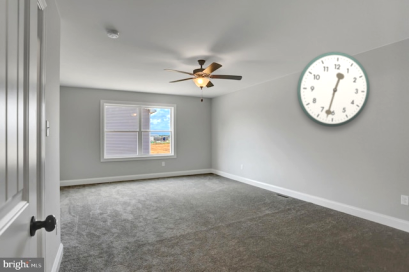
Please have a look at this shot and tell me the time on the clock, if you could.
12:32
